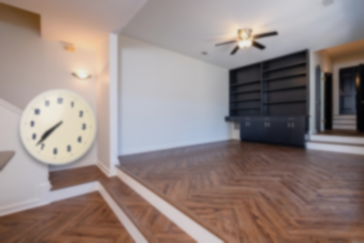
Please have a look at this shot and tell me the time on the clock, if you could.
7:37
